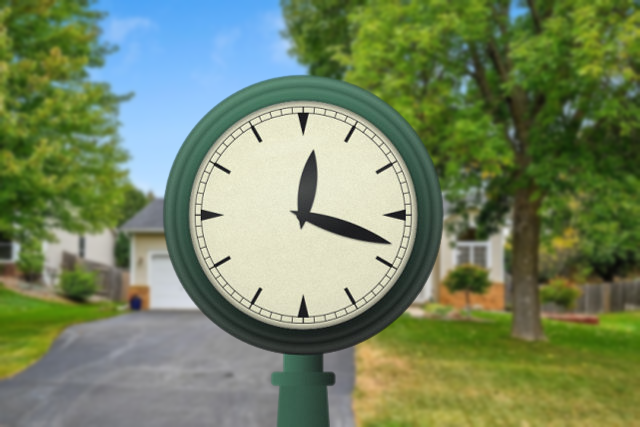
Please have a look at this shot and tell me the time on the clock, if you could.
12:18
